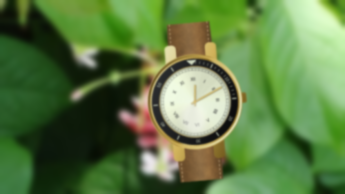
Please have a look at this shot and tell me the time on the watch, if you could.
12:11
